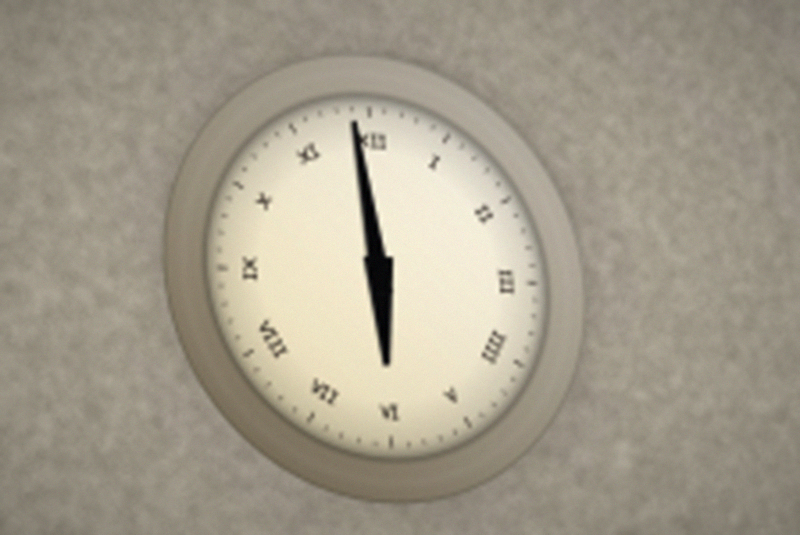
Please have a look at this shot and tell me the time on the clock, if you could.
5:59
